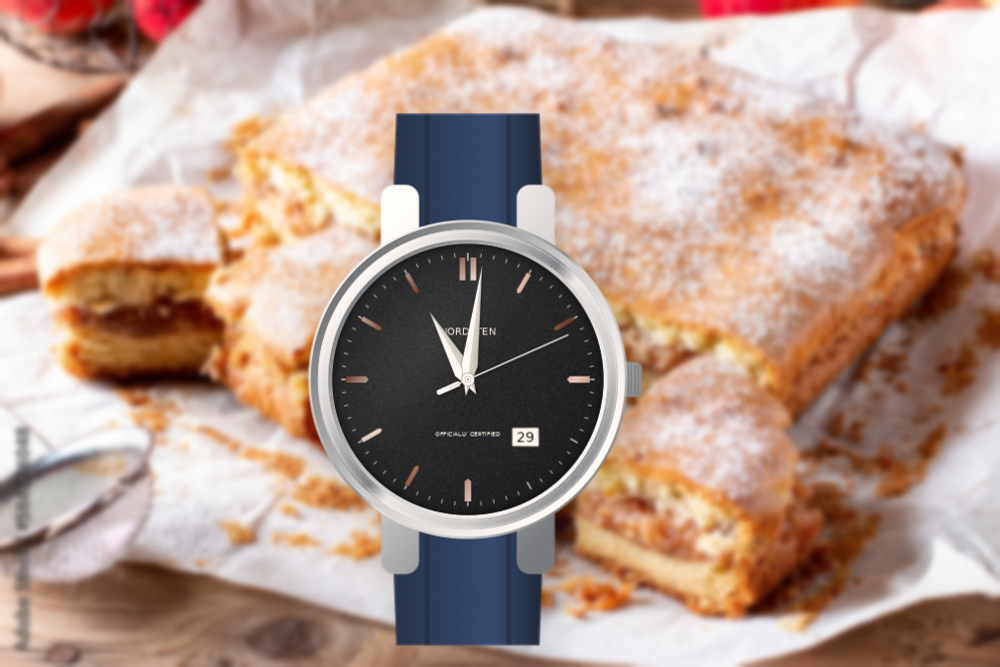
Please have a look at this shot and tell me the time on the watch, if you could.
11:01:11
